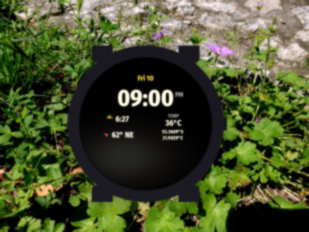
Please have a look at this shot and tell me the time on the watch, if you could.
9:00
